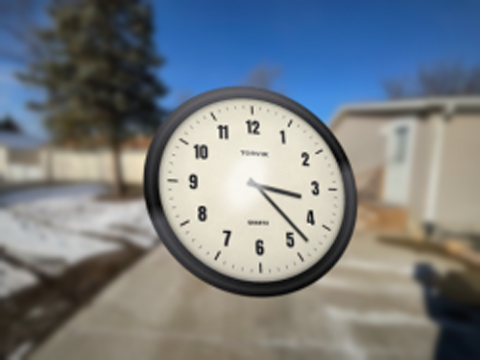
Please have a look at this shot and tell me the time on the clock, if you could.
3:23
